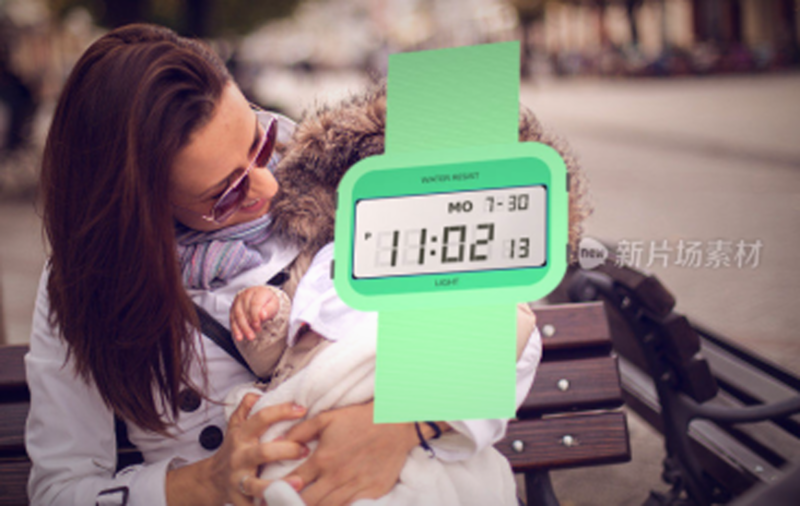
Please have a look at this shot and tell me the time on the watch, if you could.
11:02:13
